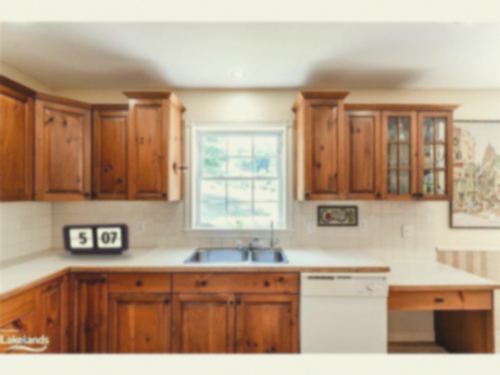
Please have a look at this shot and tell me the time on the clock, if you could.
5:07
